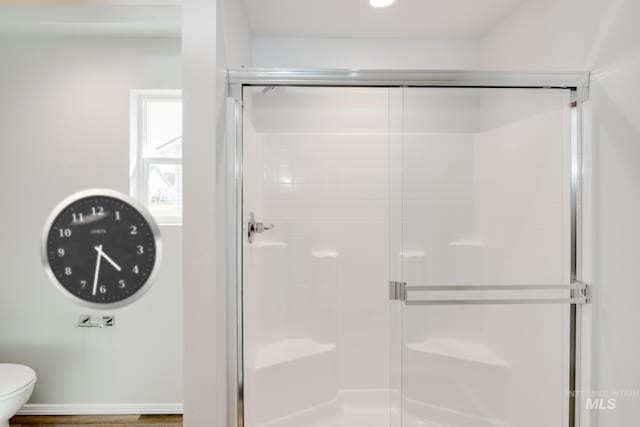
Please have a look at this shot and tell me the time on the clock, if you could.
4:32
